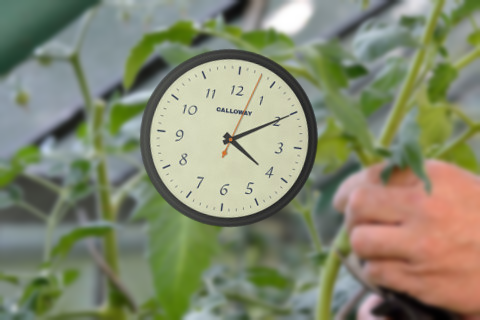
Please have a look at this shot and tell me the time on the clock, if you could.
4:10:03
